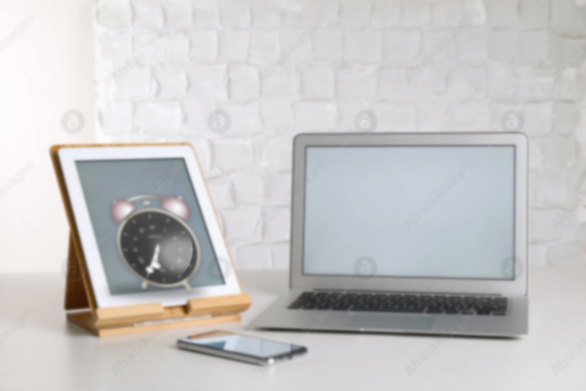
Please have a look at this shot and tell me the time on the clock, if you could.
6:35
